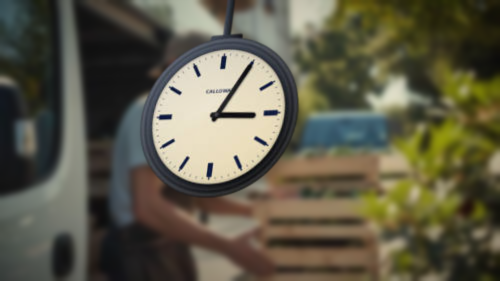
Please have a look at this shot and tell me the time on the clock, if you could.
3:05
